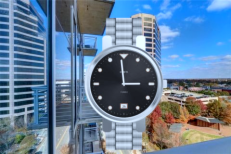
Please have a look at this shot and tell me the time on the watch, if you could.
2:59
